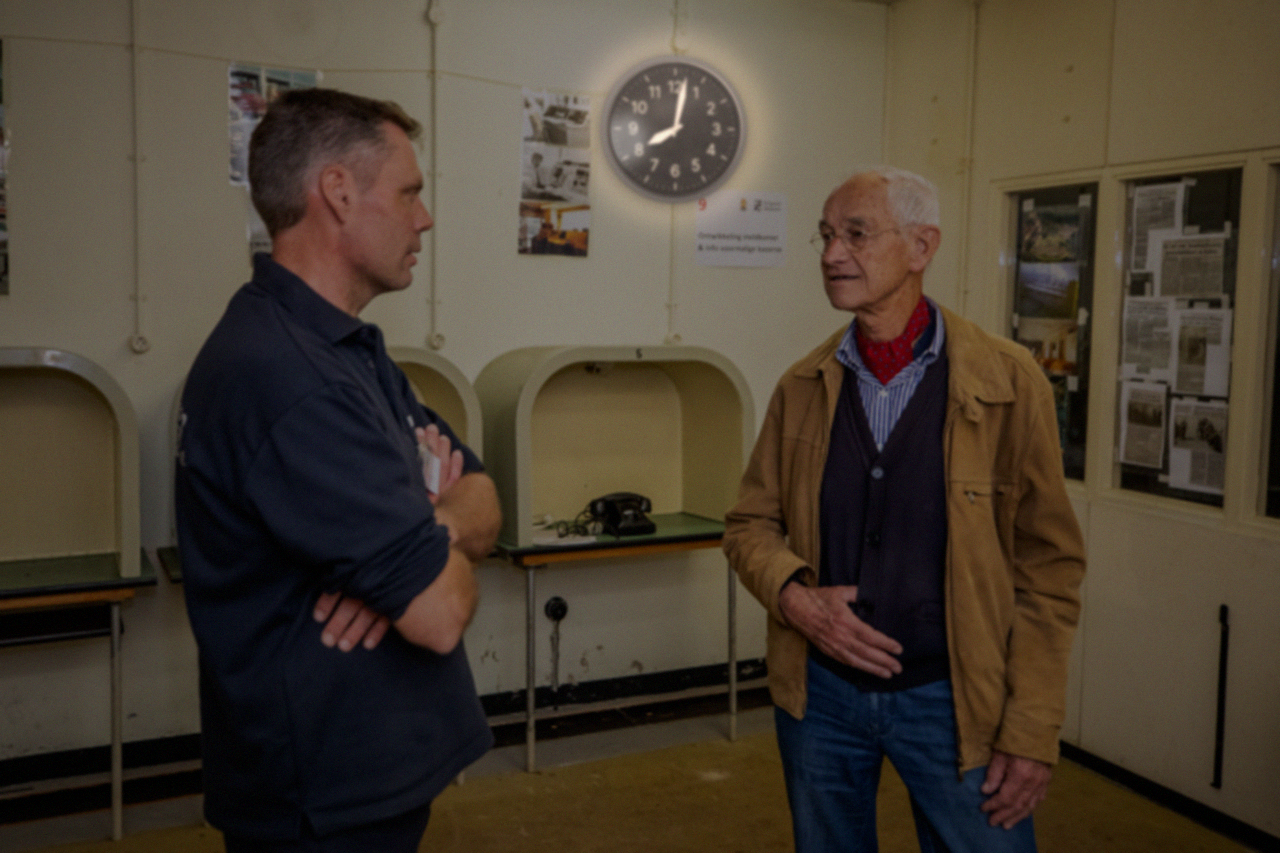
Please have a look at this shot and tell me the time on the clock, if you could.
8:02
